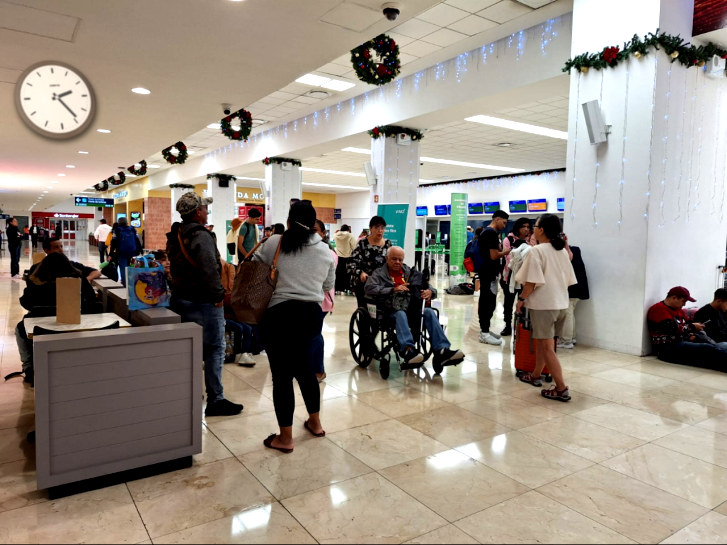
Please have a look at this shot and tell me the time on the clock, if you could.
2:24
